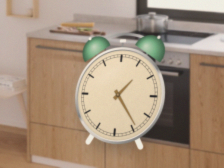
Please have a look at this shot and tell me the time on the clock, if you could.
1:24
